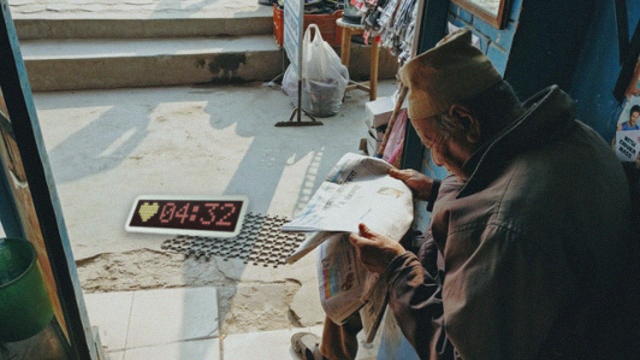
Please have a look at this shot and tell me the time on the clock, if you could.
4:32
